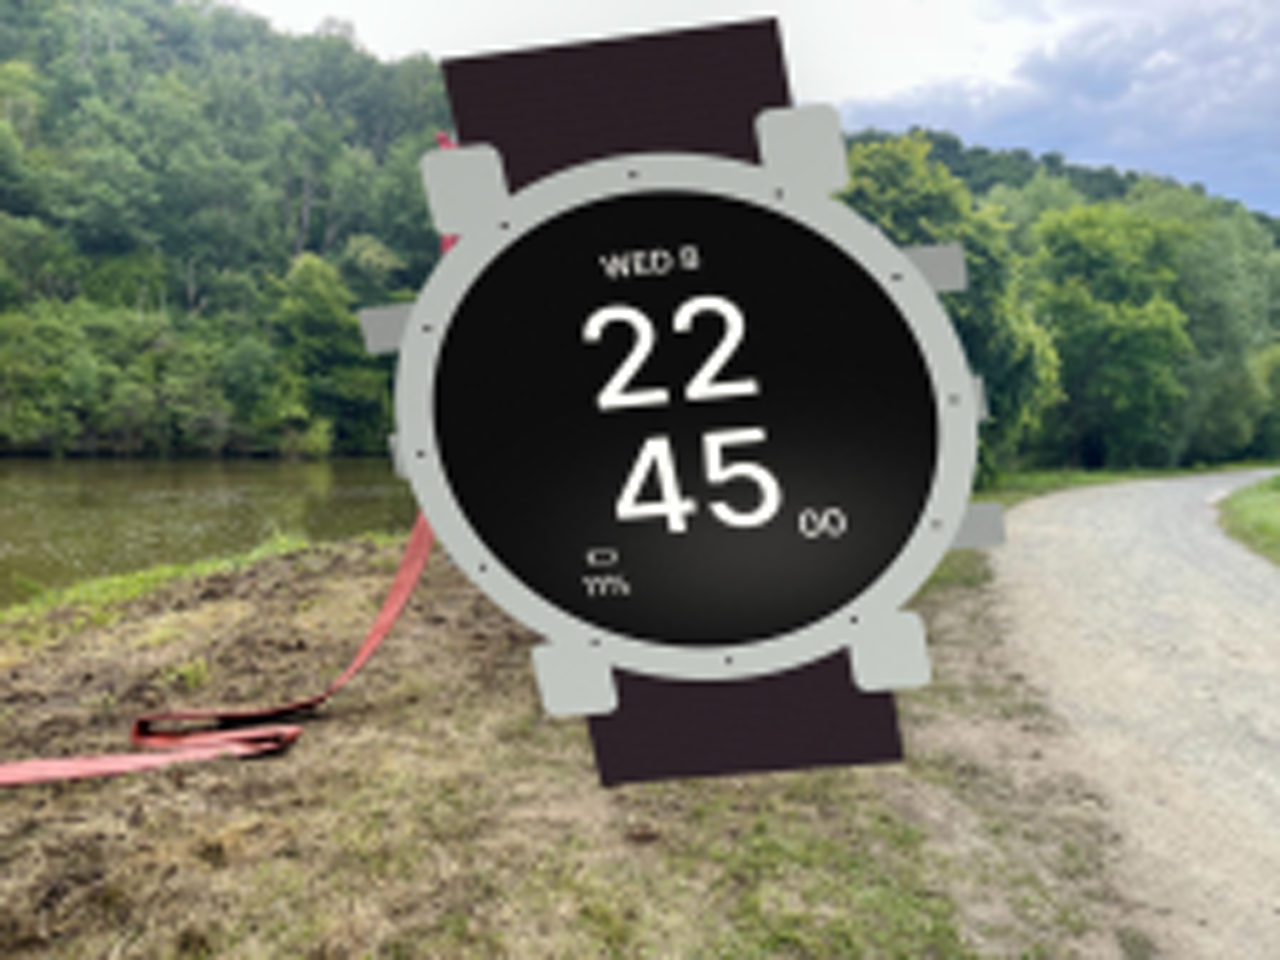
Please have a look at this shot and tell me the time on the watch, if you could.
22:45
